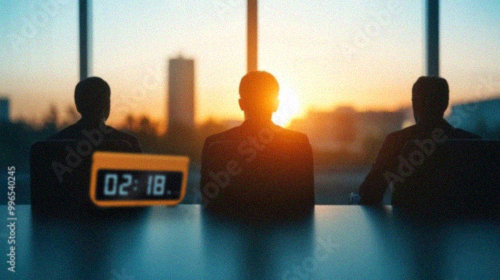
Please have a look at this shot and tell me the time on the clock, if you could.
2:18
